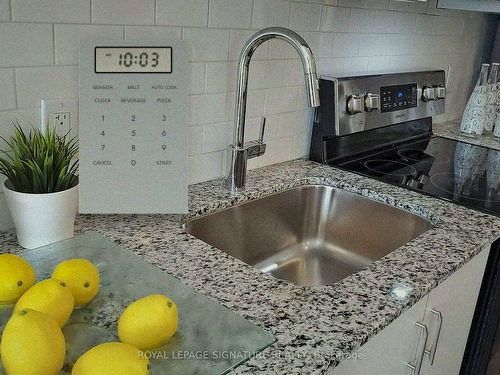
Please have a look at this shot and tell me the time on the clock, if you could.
10:03
